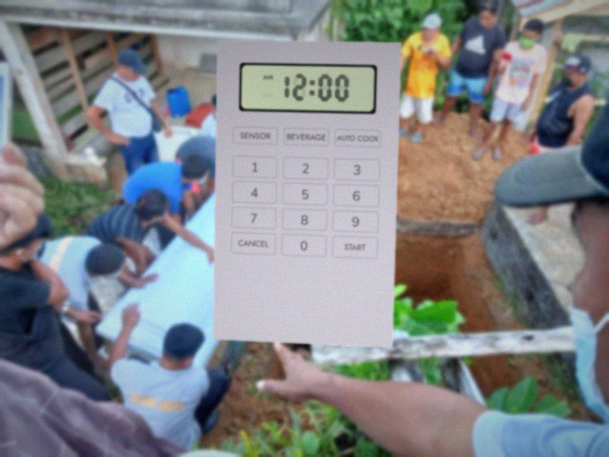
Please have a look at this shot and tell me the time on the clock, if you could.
12:00
